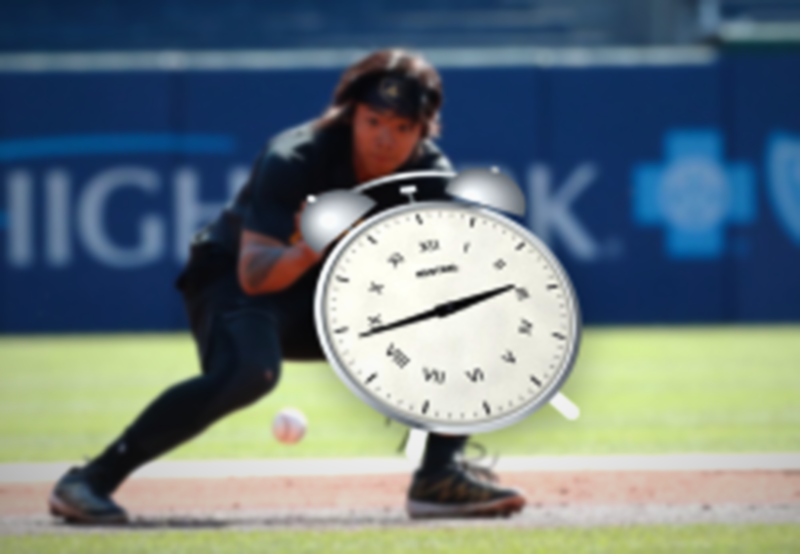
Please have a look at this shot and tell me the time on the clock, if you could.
2:44
